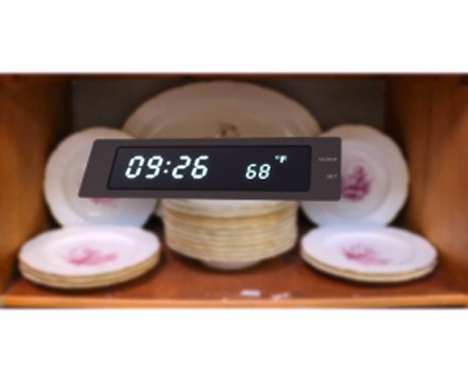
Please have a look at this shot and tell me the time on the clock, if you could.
9:26
